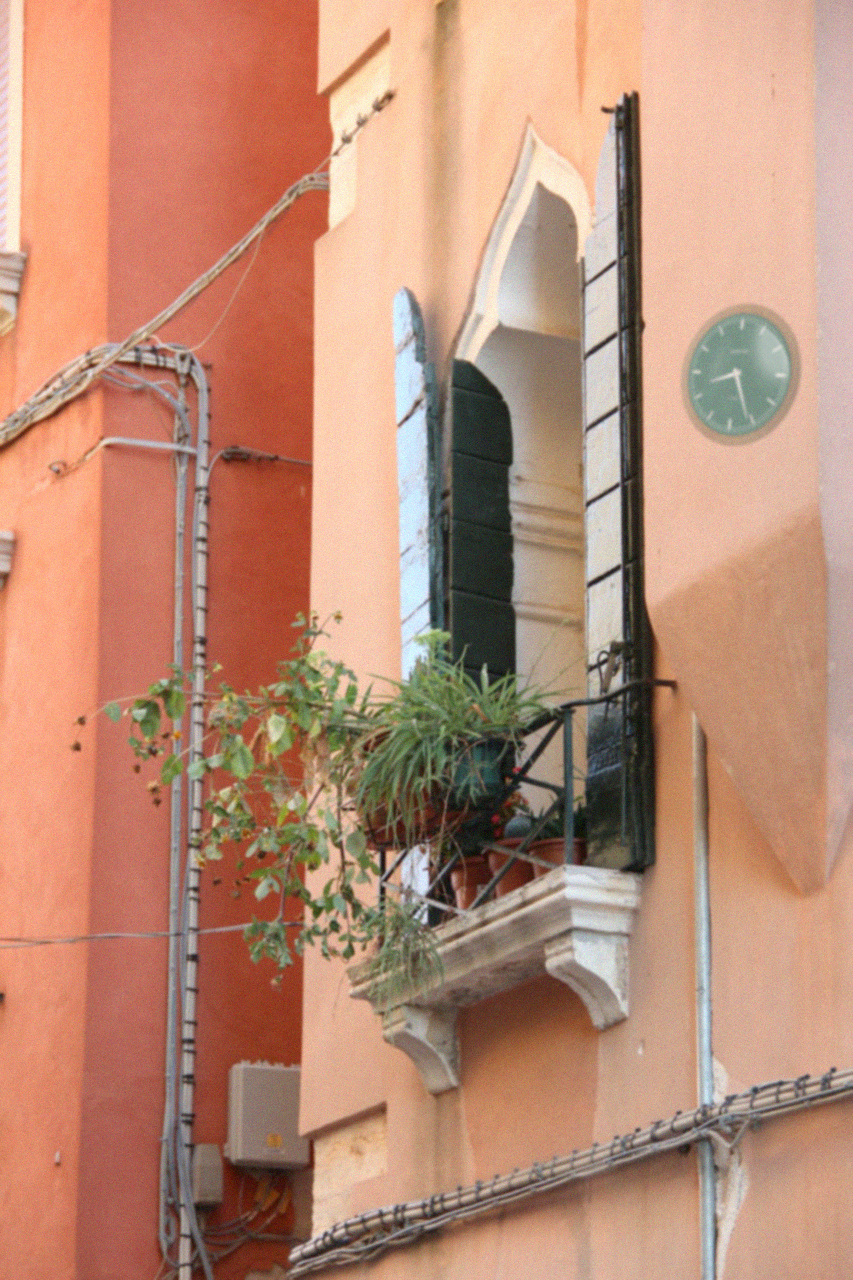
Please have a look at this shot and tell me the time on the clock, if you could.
8:26
